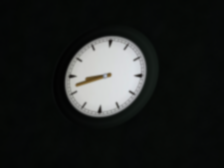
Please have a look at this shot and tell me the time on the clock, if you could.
8:42
